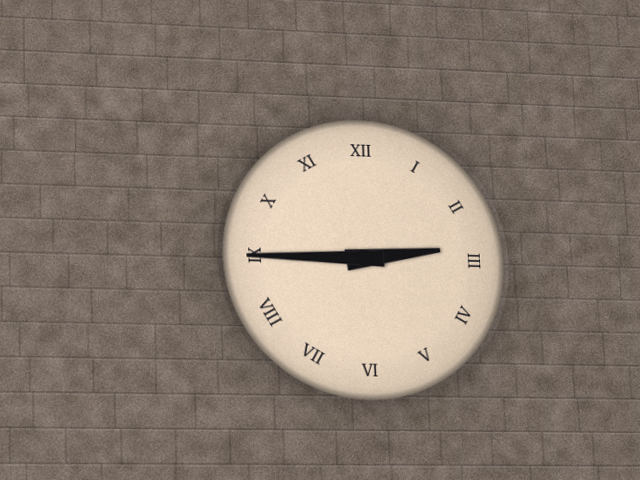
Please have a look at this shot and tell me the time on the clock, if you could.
2:45
